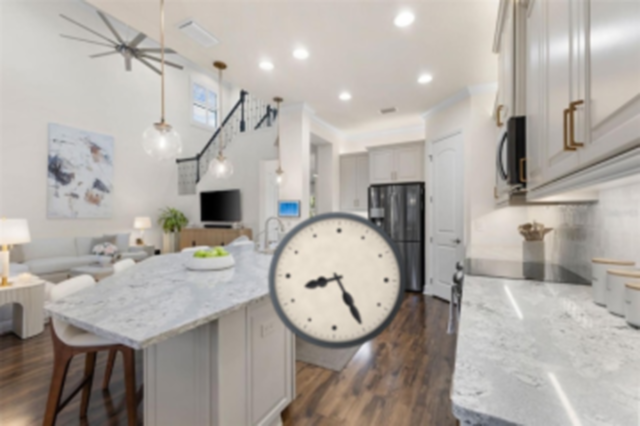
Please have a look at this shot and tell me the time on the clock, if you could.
8:25
